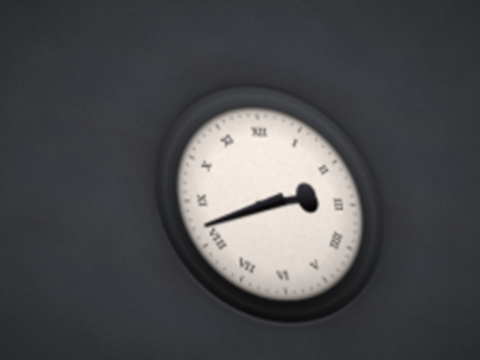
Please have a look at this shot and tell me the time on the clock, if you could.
2:42
